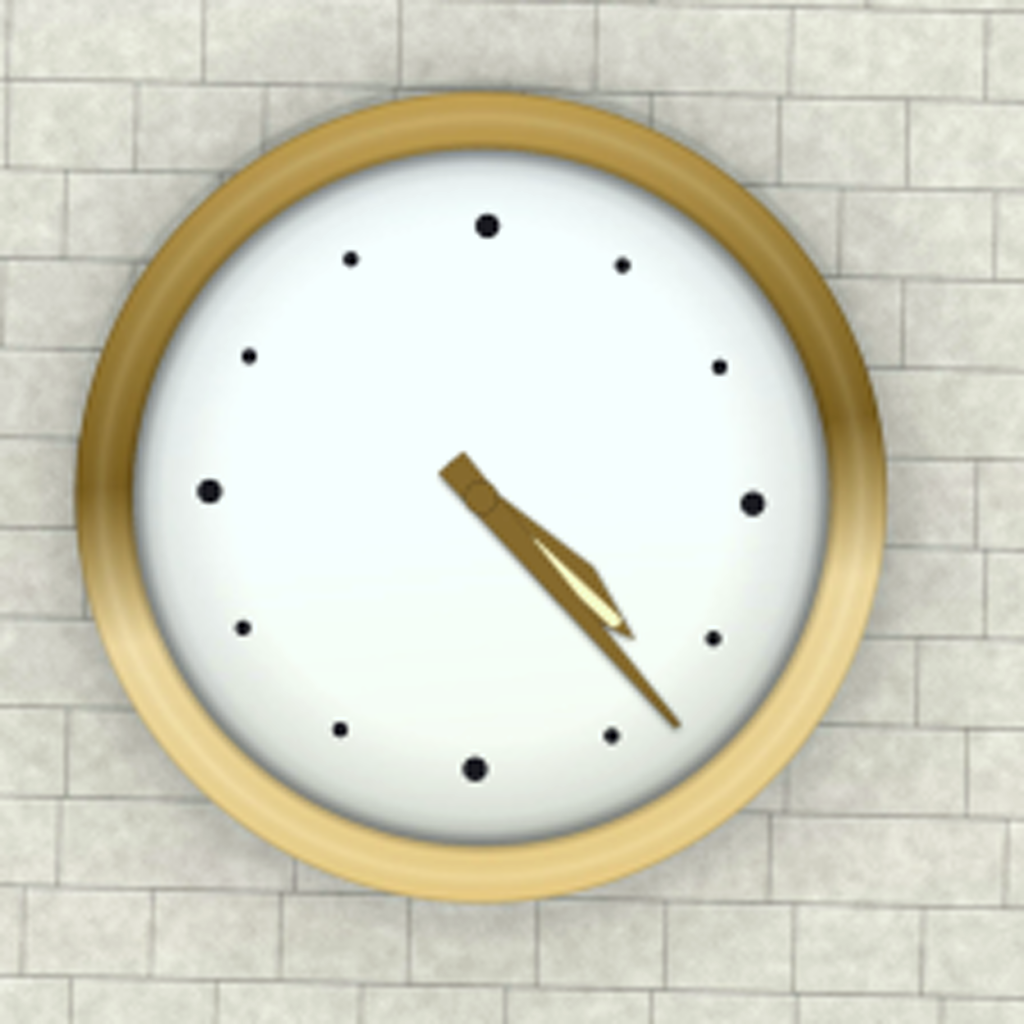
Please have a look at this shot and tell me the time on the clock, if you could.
4:23
